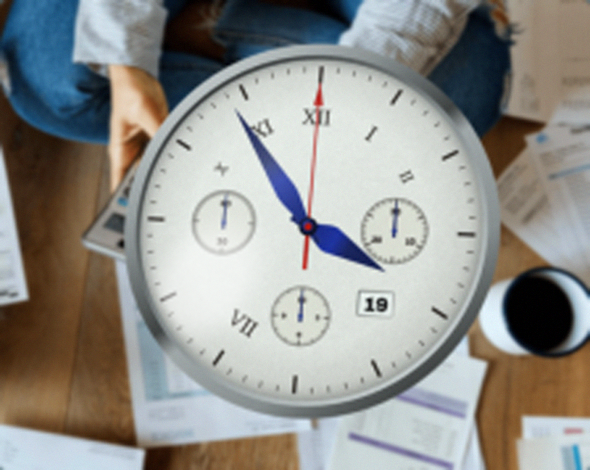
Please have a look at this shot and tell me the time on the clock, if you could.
3:54
